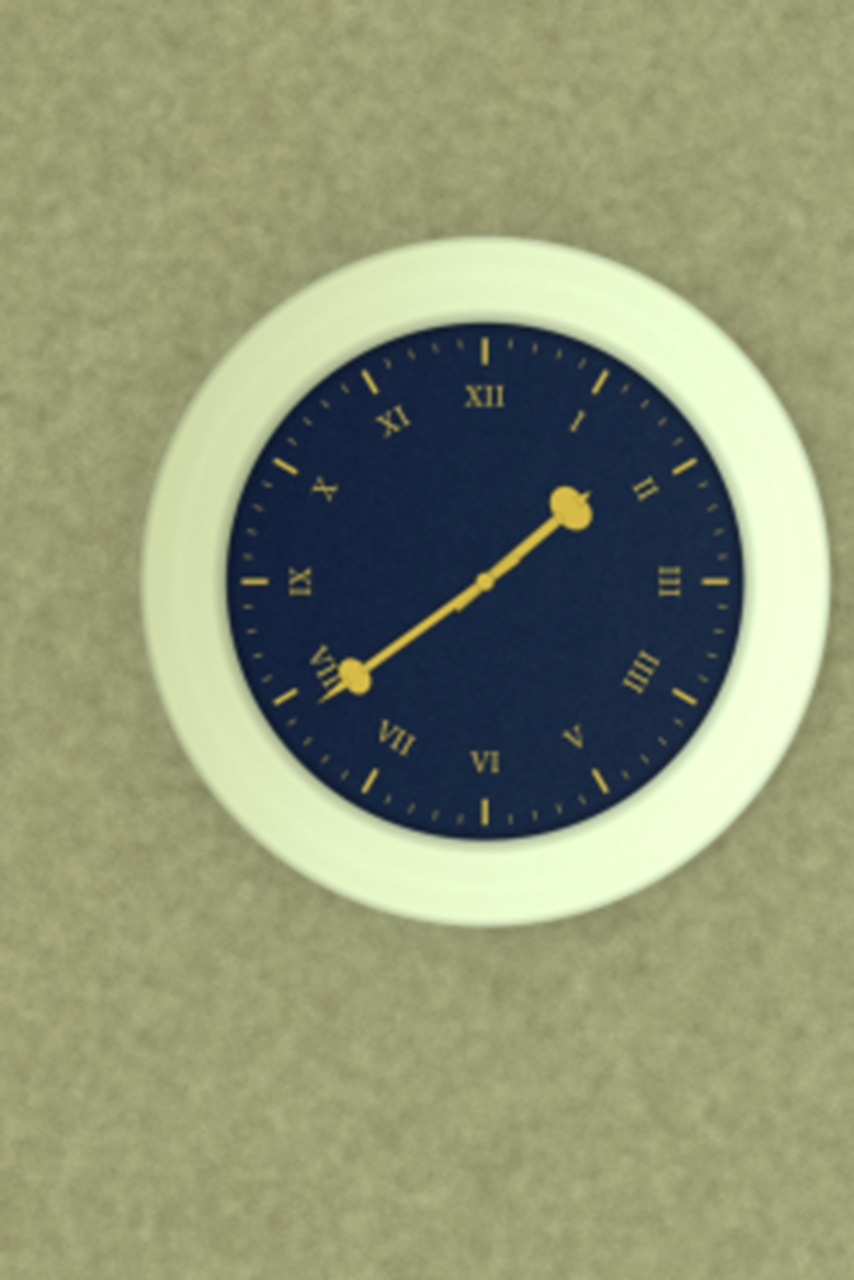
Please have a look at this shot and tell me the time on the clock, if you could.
1:39
